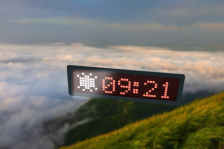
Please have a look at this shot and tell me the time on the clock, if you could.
9:21
